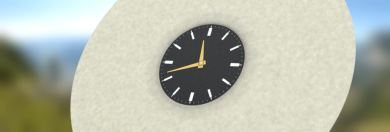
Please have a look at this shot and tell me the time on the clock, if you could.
11:42
